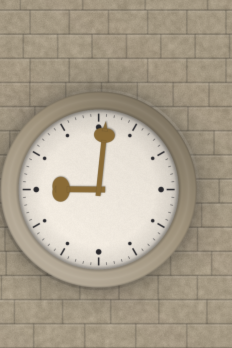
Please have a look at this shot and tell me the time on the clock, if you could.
9:01
